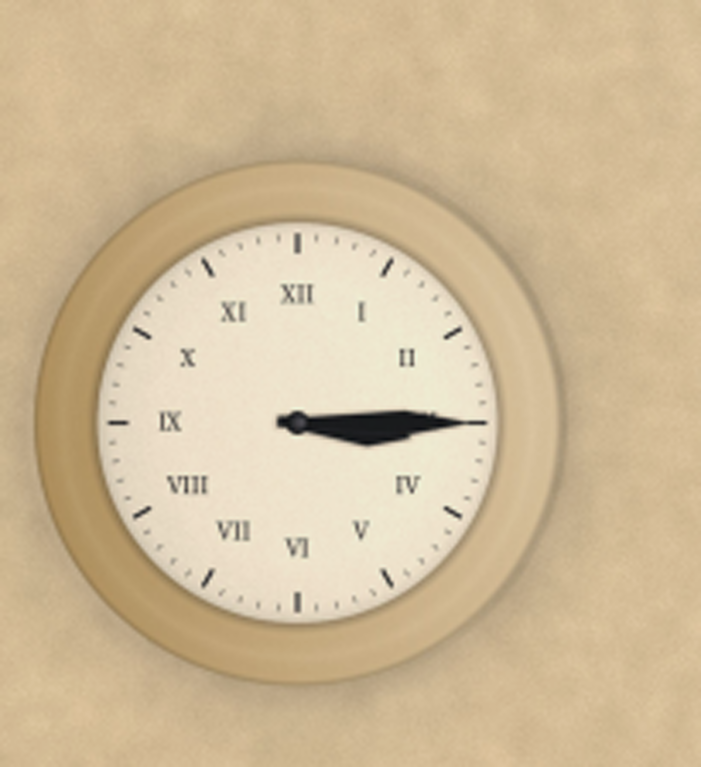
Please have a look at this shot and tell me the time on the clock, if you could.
3:15
